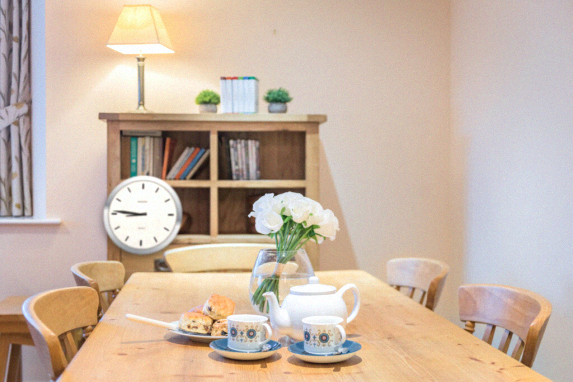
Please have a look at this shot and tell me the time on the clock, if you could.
8:46
